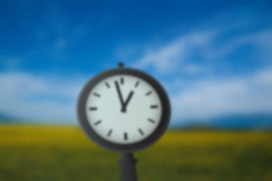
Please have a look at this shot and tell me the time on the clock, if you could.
12:58
